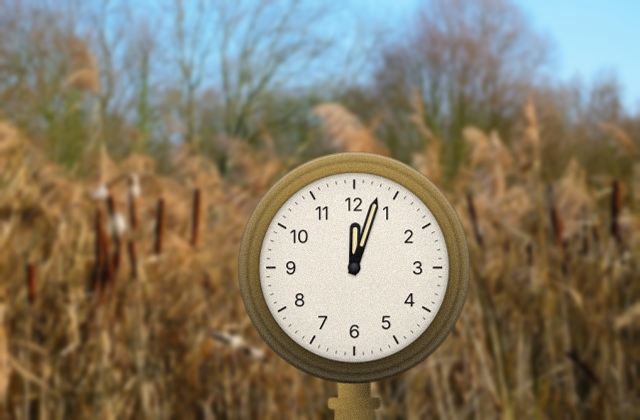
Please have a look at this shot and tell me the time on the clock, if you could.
12:03
